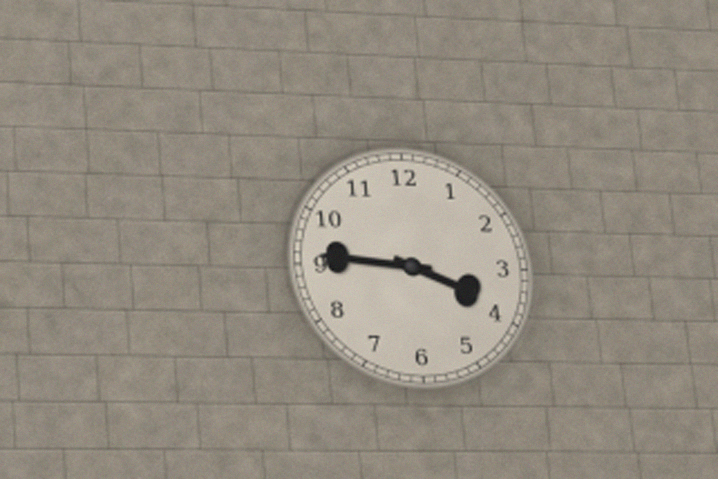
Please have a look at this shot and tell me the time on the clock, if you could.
3:46
